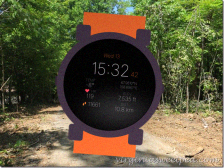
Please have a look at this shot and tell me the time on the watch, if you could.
15:32
